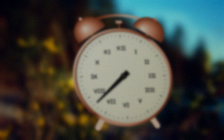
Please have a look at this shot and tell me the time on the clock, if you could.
7:38
